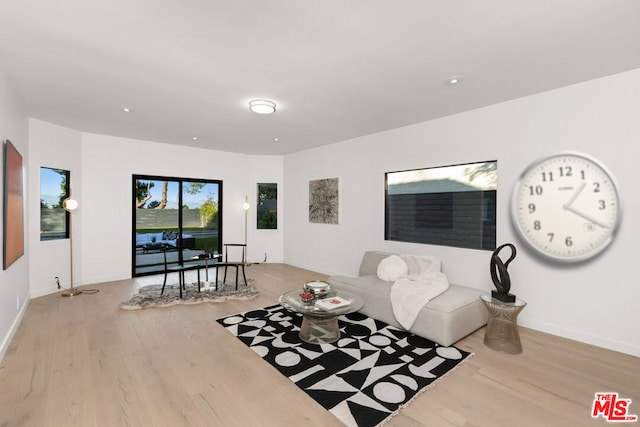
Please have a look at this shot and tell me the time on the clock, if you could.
1:20
